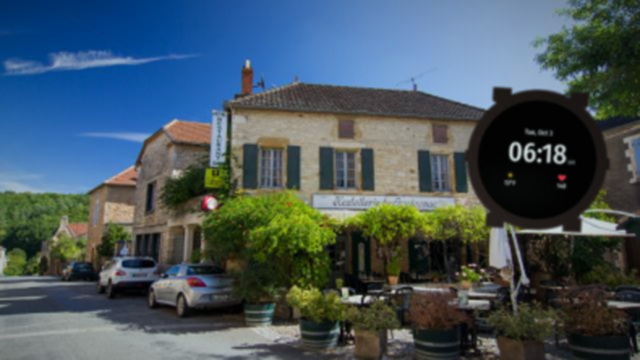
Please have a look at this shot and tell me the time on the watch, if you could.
6:18
